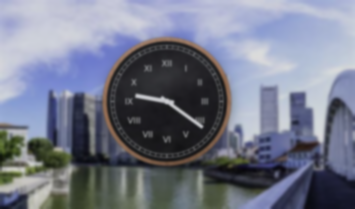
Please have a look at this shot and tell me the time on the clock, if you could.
9:21
